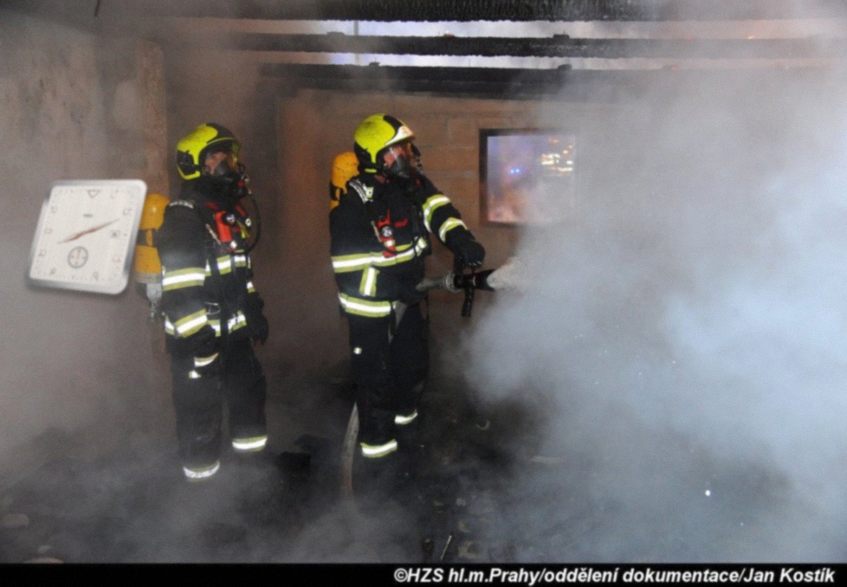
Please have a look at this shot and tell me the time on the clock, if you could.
8:11
